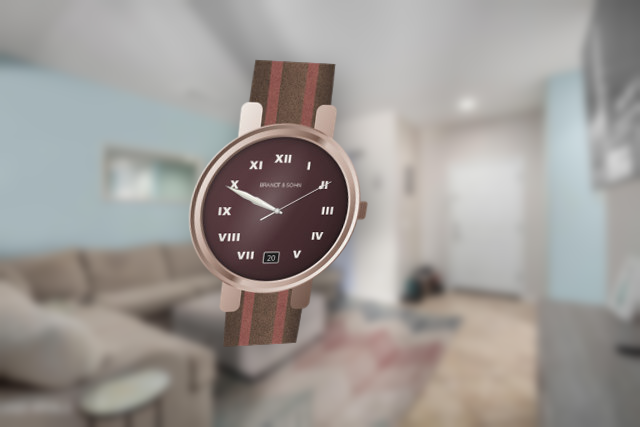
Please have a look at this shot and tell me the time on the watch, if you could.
9:49:10
